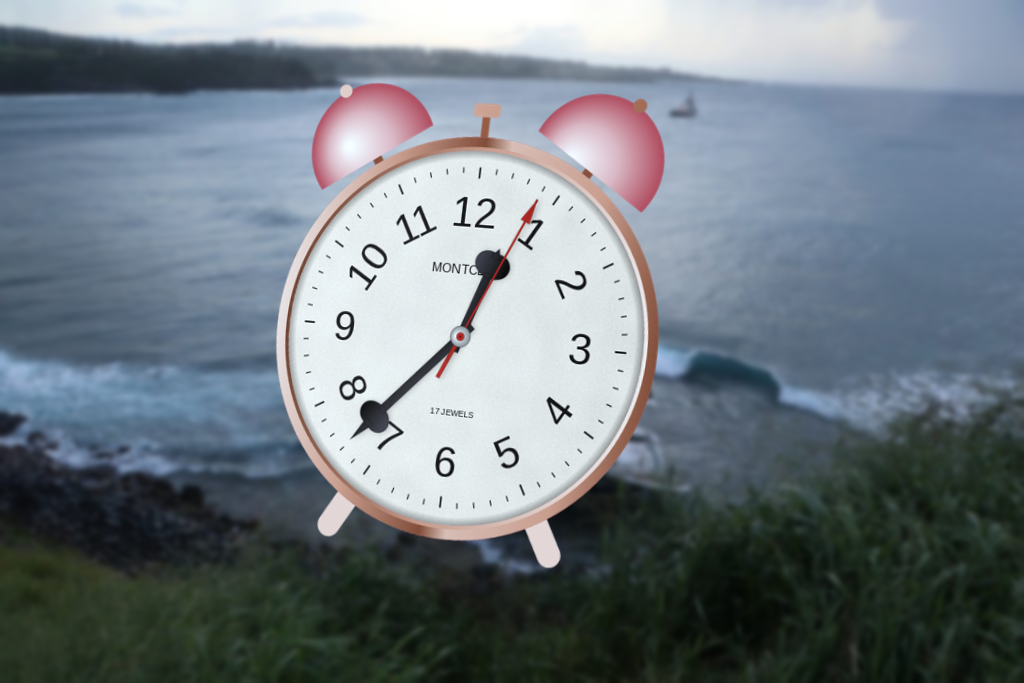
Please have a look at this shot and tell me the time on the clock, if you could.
12:37:04
